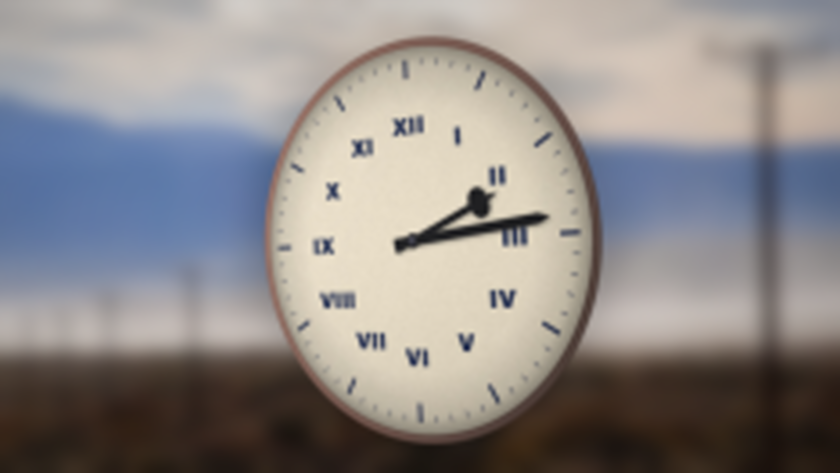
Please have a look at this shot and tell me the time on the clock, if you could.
2:14
